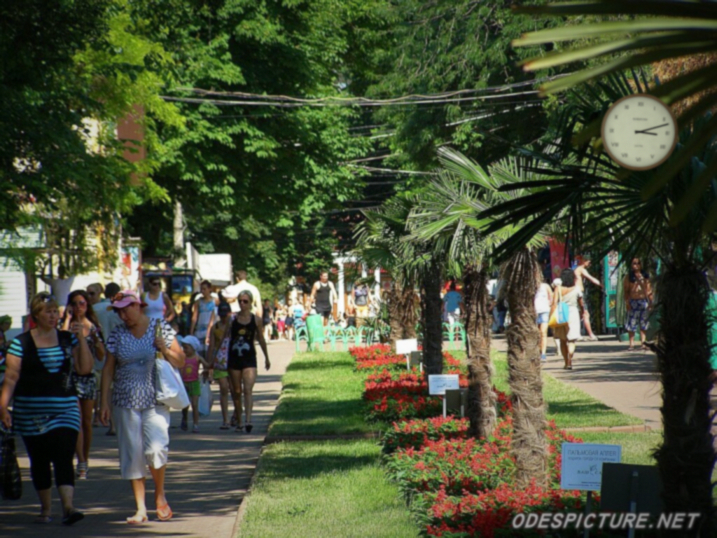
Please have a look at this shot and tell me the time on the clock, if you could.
3:12
